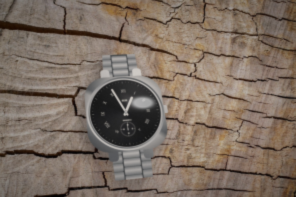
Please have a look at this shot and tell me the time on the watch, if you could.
12:56
